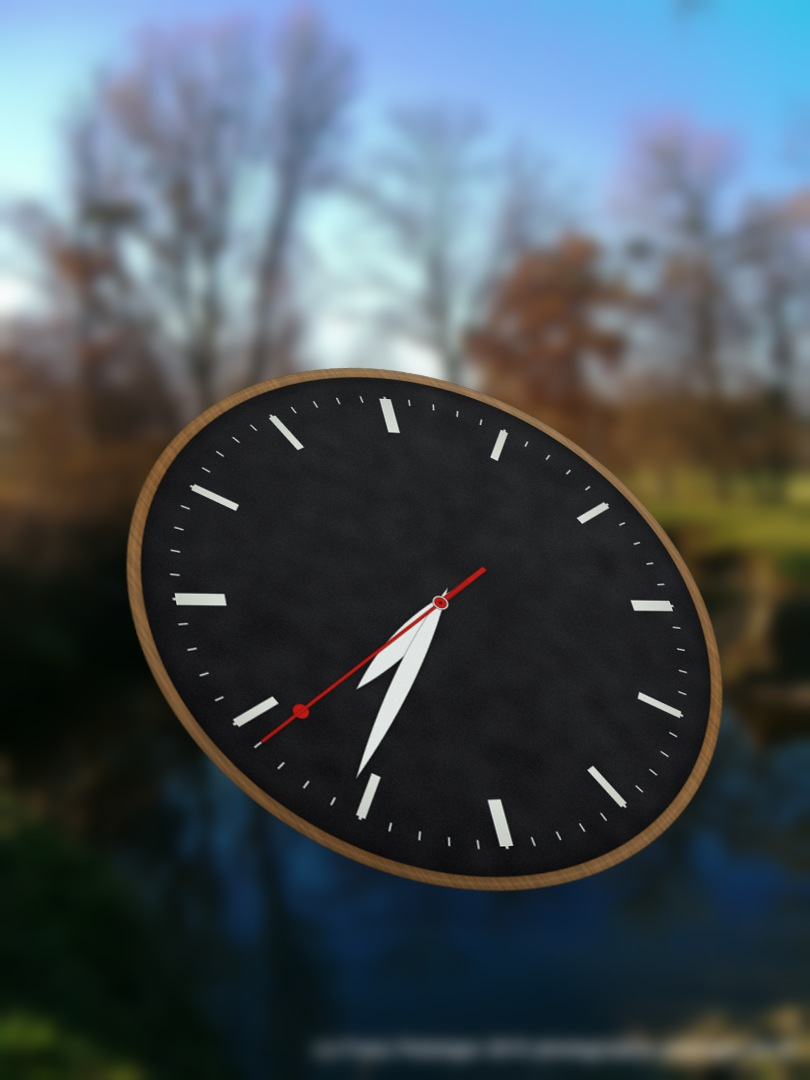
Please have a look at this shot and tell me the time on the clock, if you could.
7:35:39
